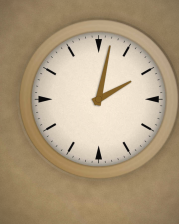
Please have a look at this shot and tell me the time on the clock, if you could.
2:02
